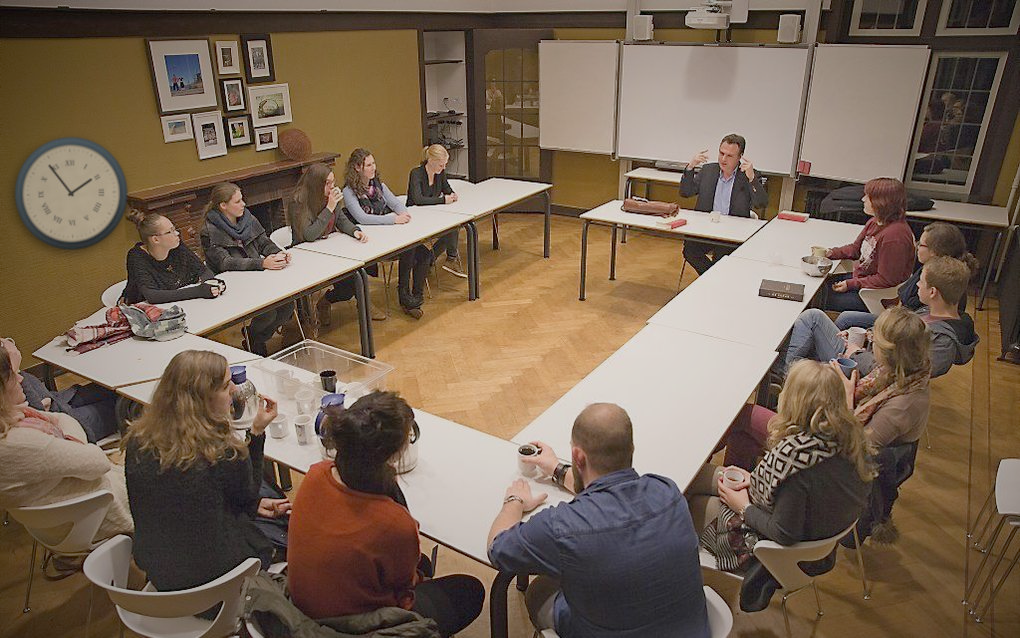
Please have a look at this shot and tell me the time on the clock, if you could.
1:54
